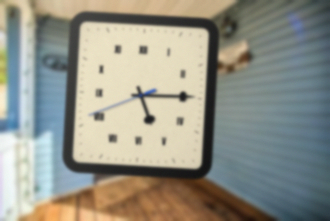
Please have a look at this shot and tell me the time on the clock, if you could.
5:14:41
